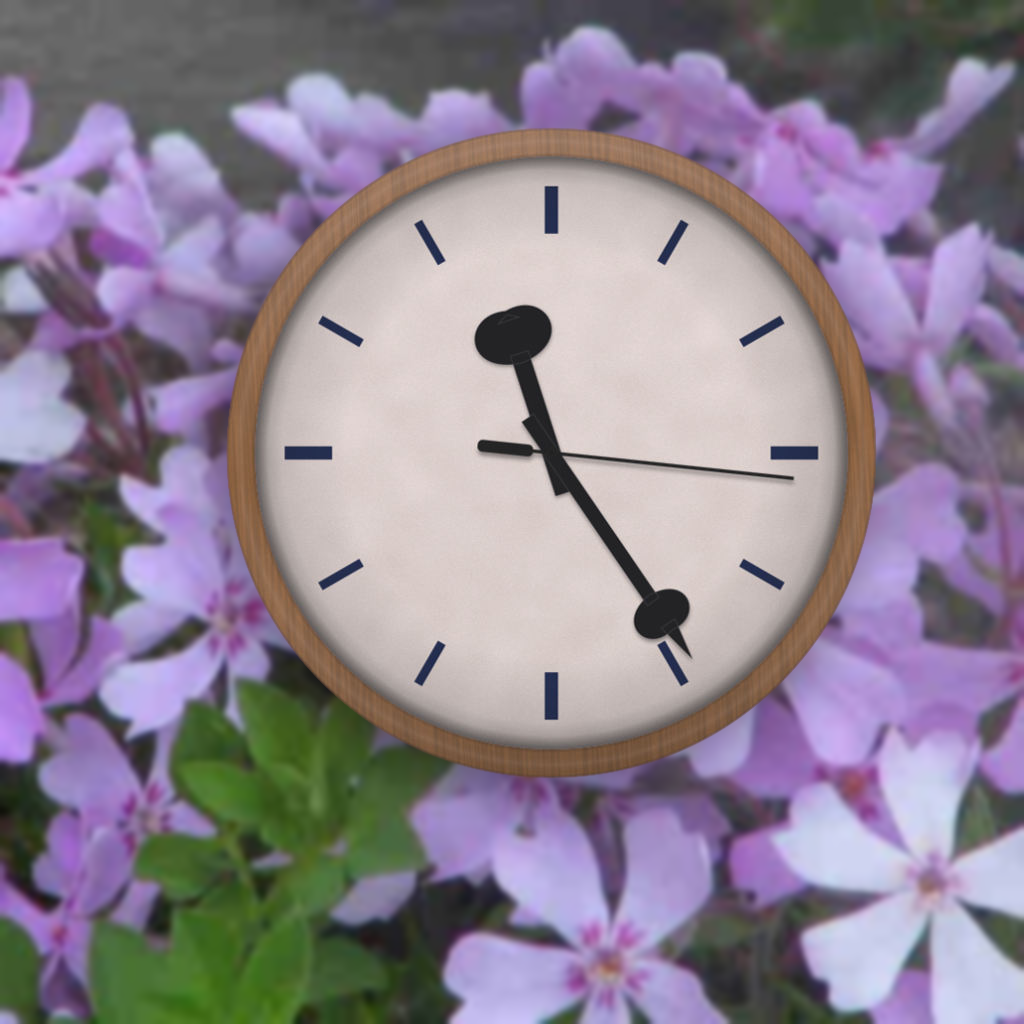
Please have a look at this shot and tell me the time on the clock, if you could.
11:24:16
